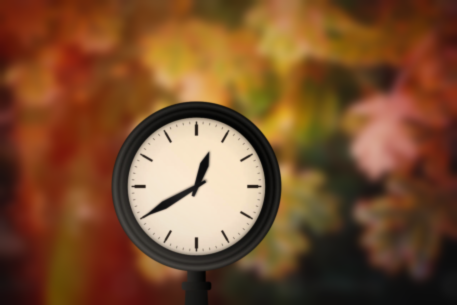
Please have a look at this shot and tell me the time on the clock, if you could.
12:40
